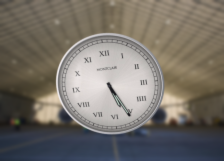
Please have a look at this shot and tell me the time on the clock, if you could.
5:26
